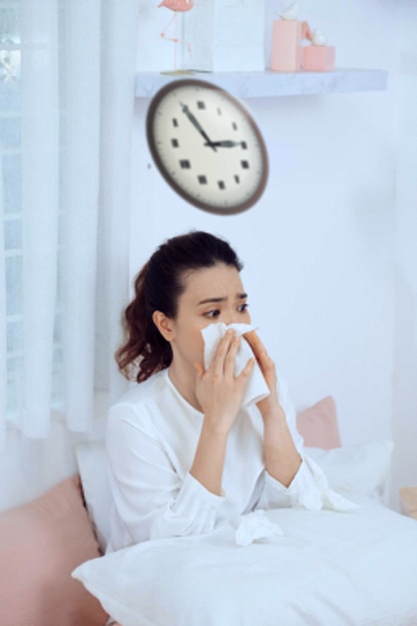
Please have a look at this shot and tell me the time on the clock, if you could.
2:55
